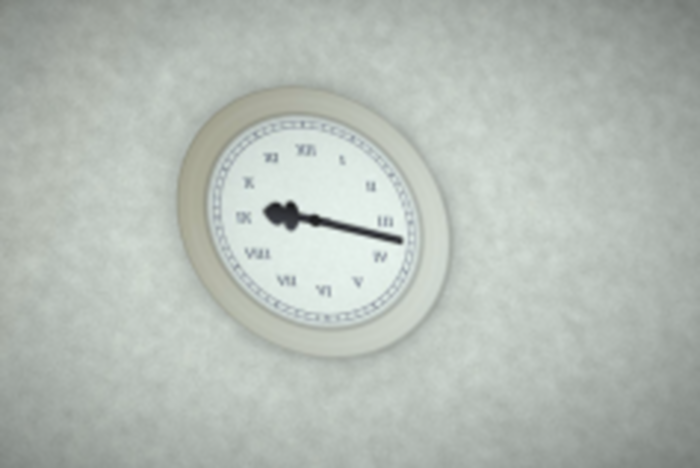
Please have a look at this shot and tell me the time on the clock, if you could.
9:17
